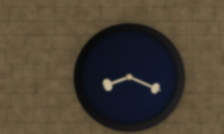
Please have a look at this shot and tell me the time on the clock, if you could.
8:19
